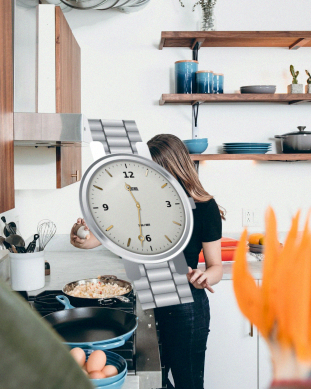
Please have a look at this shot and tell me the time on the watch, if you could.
11:32
